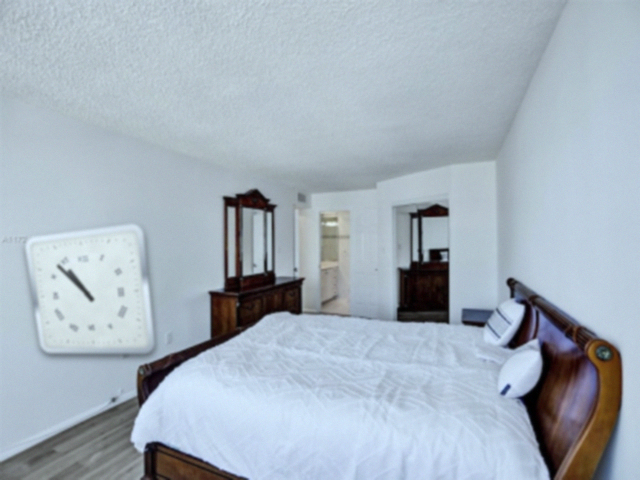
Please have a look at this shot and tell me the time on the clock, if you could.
10:53
